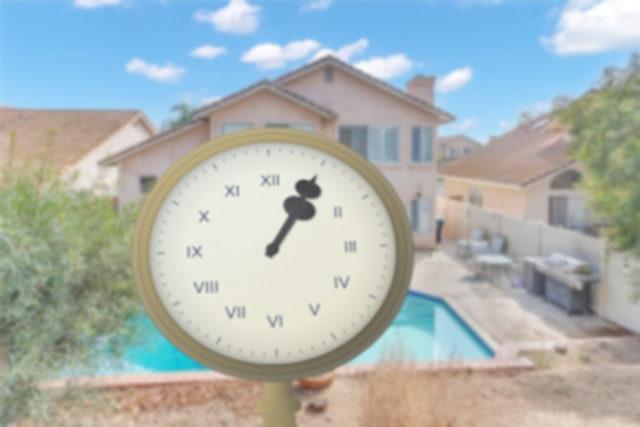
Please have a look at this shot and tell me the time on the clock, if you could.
1:05
